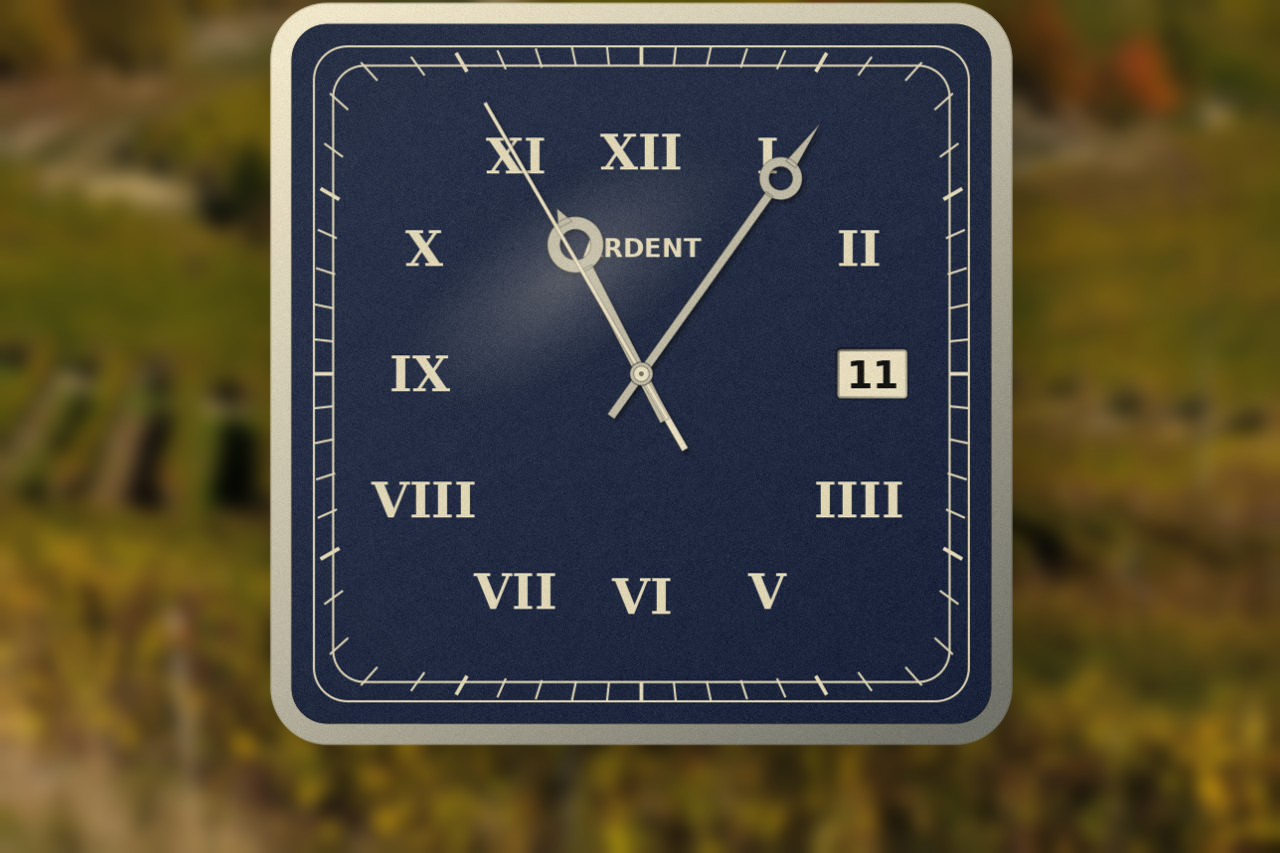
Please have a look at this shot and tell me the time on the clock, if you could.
11:05:55
